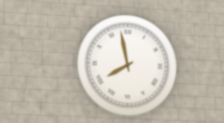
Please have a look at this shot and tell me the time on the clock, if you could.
7:58
